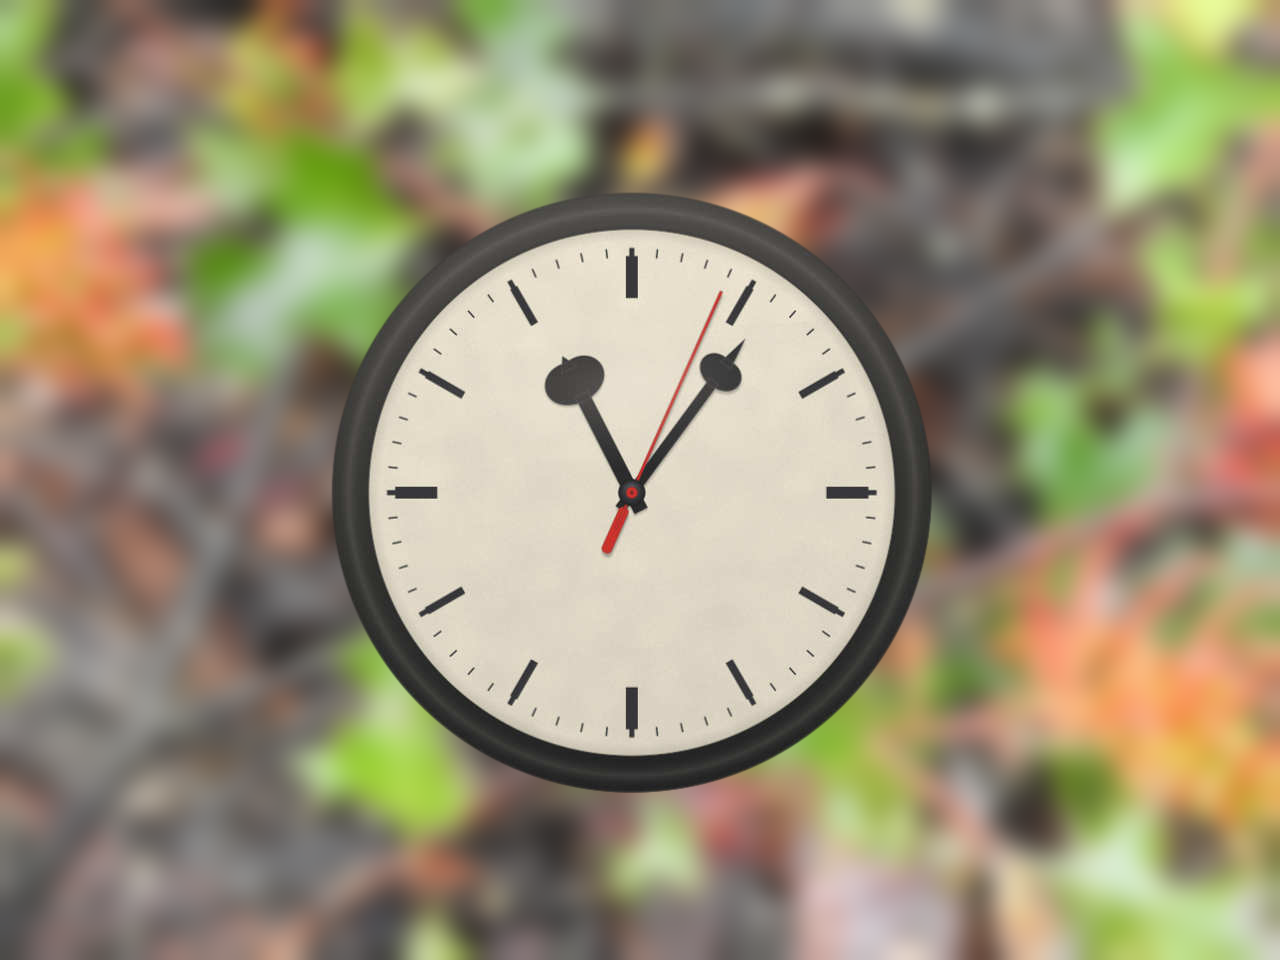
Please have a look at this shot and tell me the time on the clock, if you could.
11:06:04
